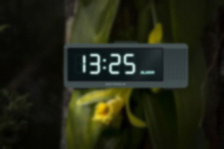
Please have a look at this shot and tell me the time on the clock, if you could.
13:25
